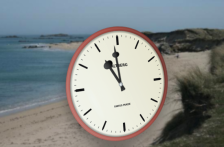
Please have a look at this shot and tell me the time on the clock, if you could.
10:59
